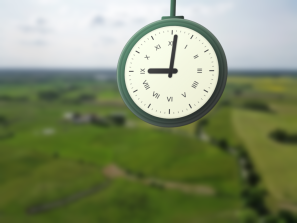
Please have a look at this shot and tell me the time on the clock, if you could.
9:01
